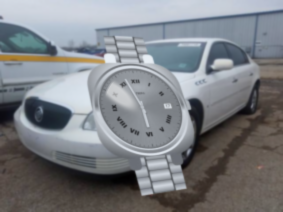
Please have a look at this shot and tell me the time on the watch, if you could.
5:57
